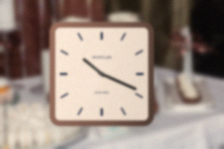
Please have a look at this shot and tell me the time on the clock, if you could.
10:19
